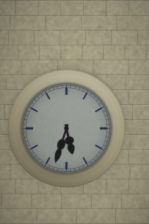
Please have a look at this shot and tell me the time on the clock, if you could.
5:33
